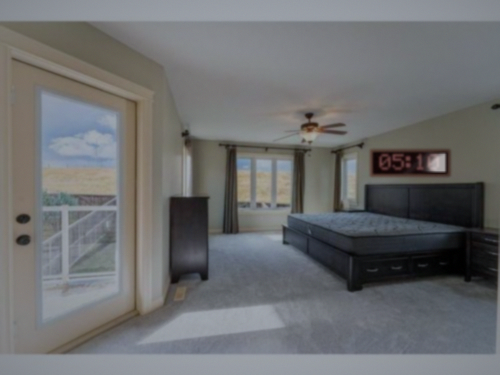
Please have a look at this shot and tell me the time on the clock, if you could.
5:10
